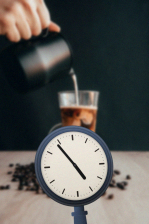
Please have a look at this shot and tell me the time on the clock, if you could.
4:54
